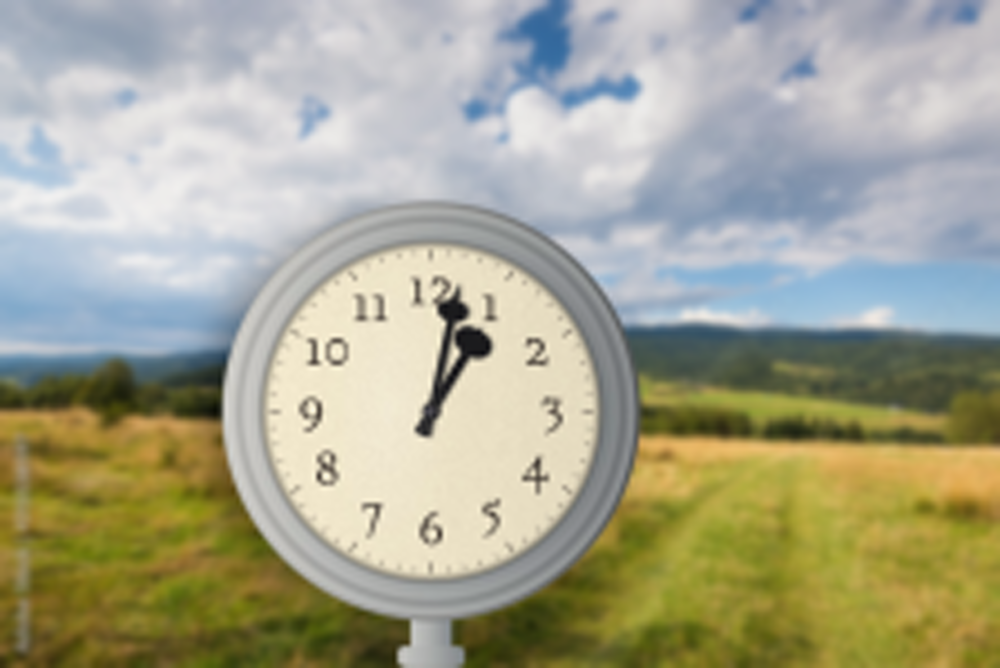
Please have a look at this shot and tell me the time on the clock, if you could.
1:02
